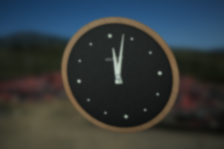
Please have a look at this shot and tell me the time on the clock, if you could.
12:03
